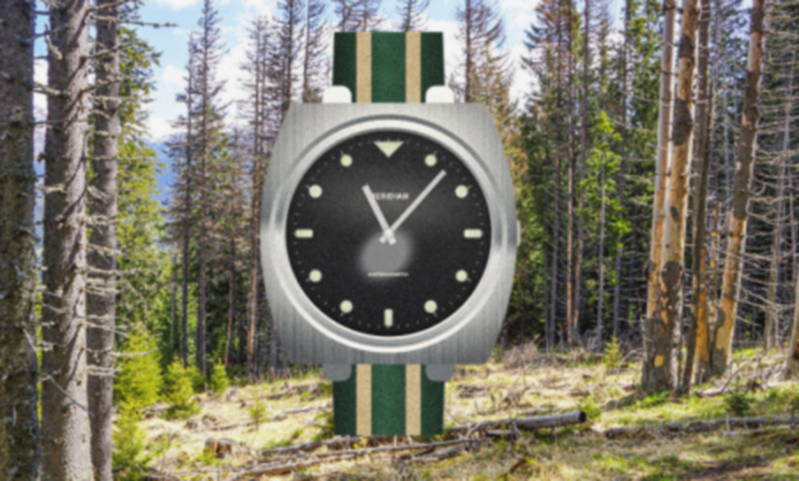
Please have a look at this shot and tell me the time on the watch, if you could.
11:07
